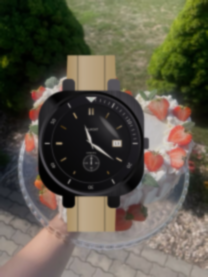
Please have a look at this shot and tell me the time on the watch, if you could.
11:21
